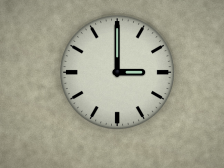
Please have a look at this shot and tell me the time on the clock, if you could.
3:00
